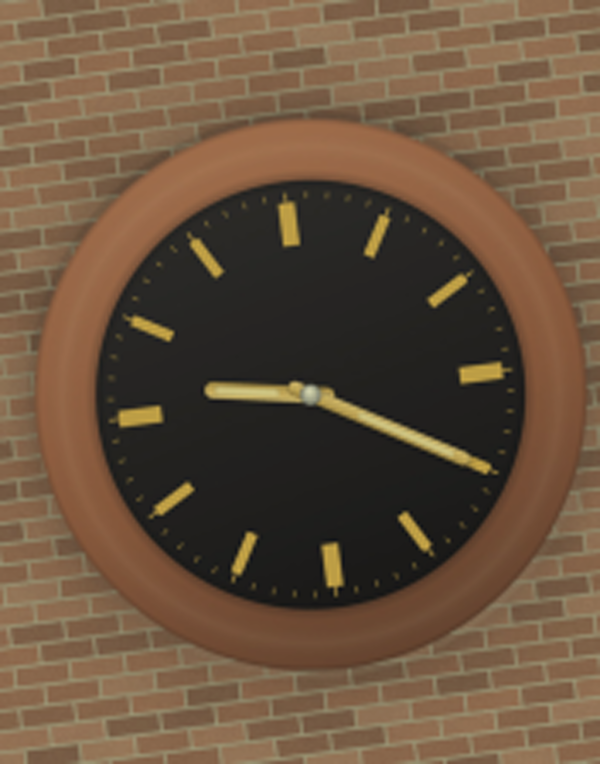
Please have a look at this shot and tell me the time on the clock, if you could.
9:20
